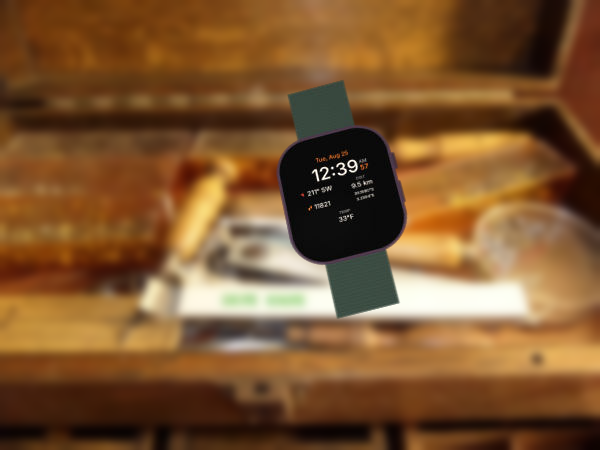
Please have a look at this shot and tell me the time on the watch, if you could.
12:39
